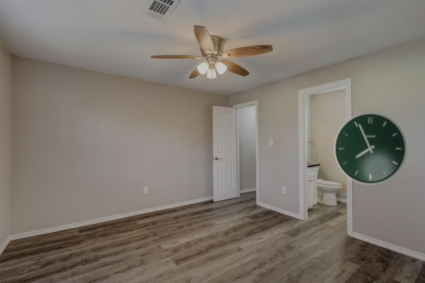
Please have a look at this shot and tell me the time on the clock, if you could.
7:56
